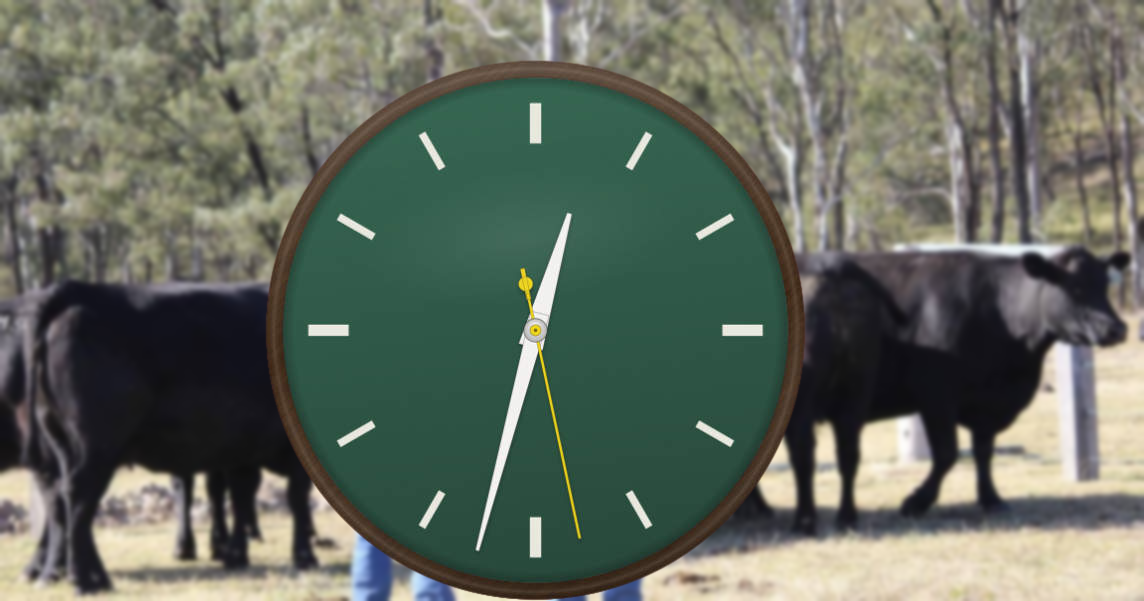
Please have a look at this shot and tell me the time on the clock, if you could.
12:32:28
